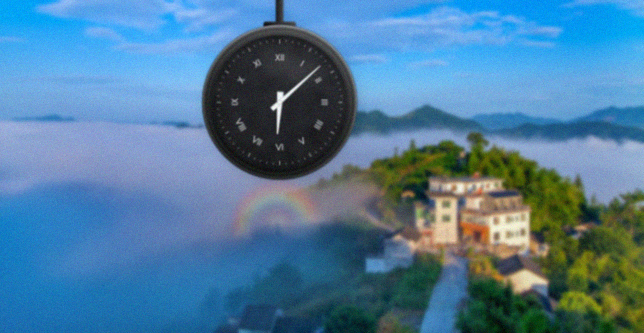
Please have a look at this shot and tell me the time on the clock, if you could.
6:08
